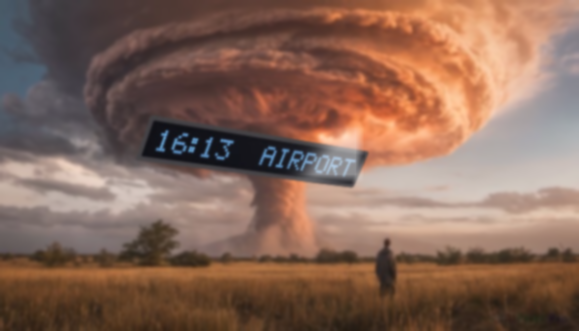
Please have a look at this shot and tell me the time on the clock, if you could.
16:13
